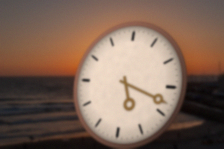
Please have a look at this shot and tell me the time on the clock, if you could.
5:18
